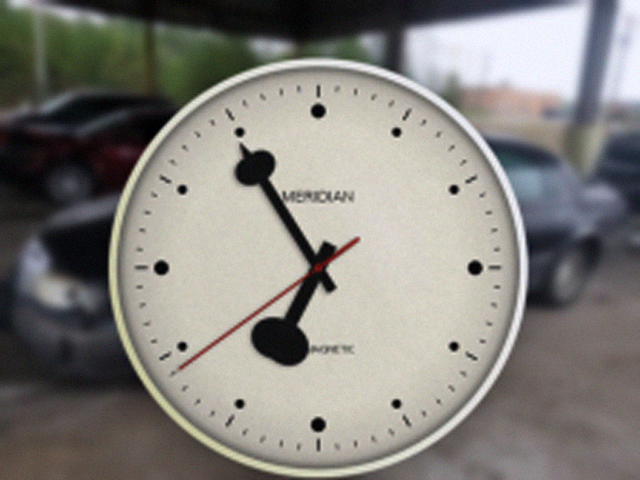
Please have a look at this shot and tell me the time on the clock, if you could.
6:54:39
